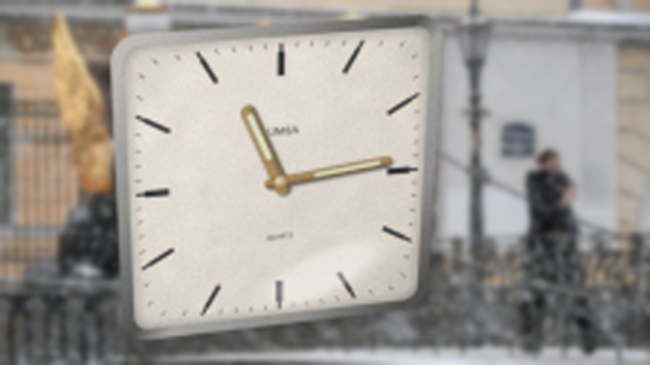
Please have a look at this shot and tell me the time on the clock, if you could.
11:14
